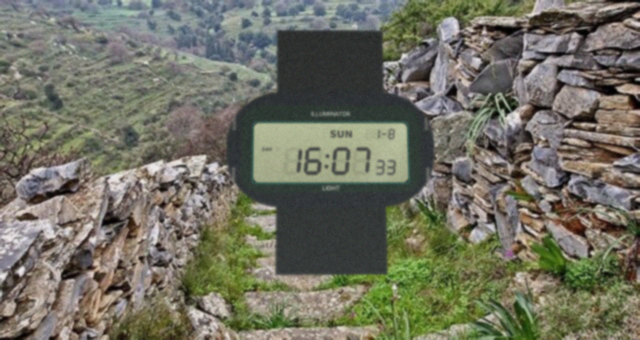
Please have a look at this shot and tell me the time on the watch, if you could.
16:07:33
